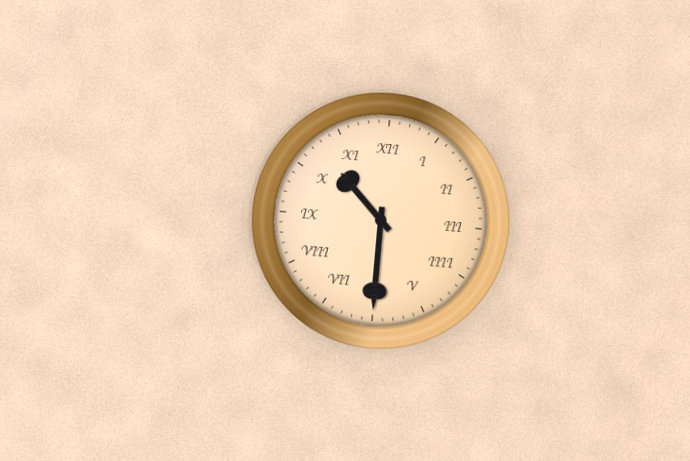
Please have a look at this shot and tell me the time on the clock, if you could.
10:30
